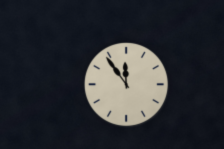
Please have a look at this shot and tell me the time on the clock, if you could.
11:54
